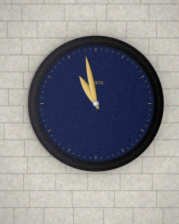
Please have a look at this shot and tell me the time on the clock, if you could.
10:58
